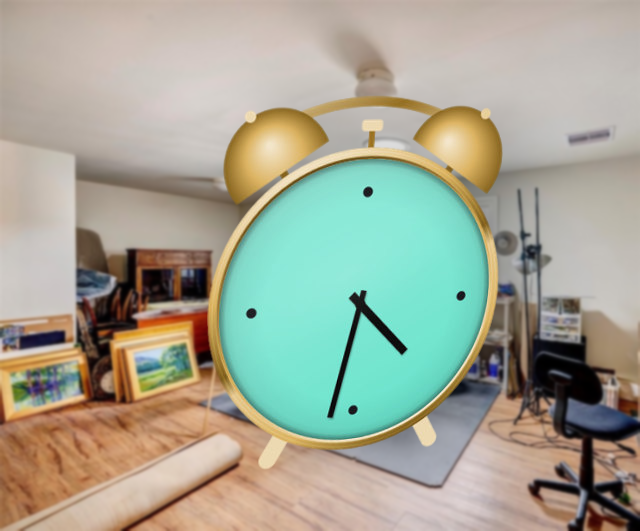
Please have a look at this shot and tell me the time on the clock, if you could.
4:32
